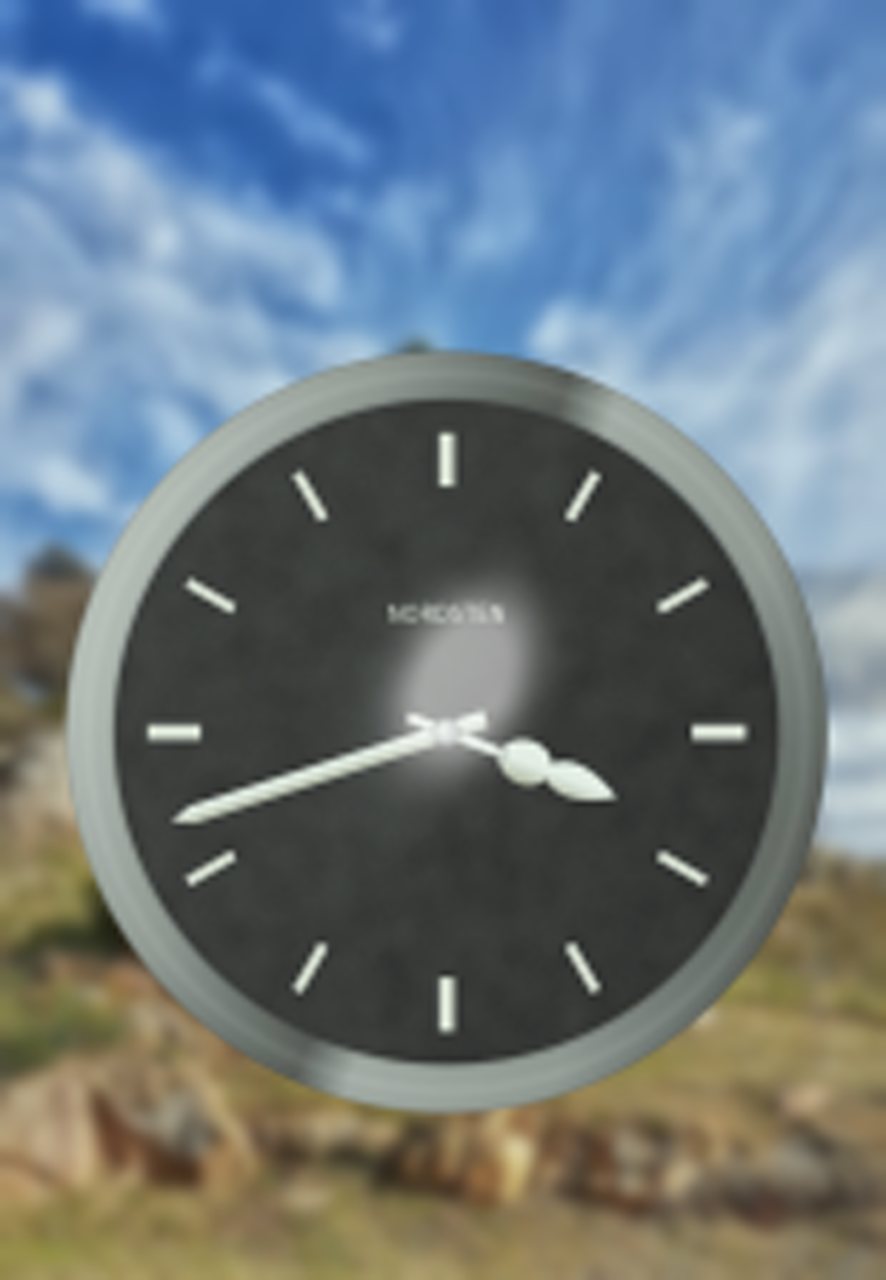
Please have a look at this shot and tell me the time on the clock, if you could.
3:42
